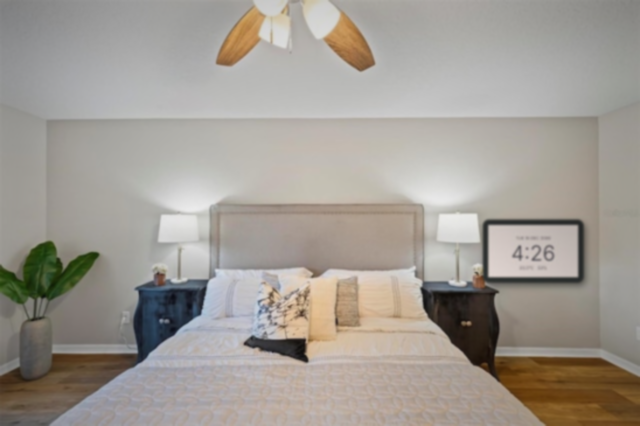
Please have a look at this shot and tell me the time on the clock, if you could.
4:26
